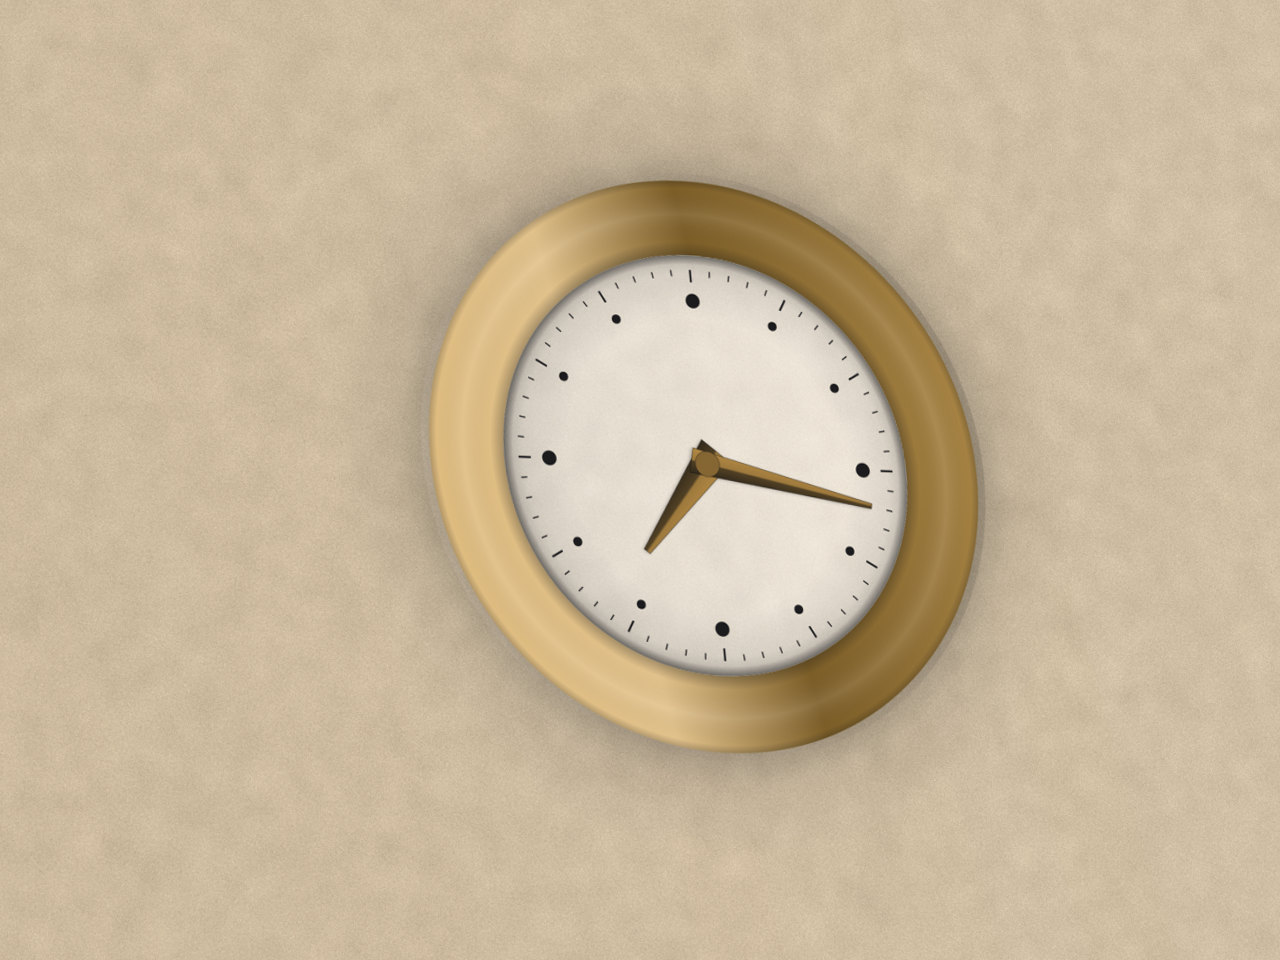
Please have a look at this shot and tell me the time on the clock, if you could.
7:17
